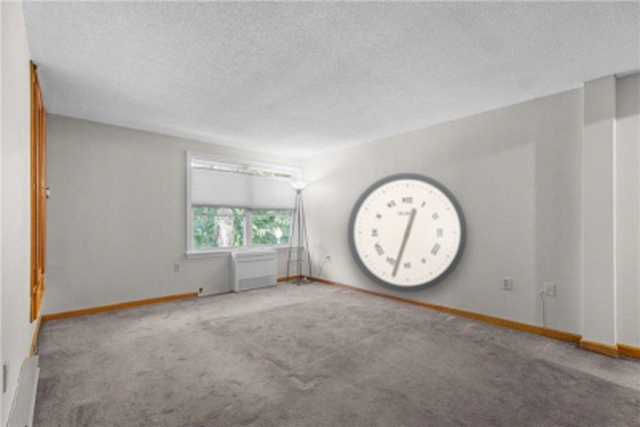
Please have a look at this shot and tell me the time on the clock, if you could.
12:33
